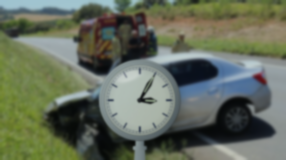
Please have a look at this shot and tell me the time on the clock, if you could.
3:05
